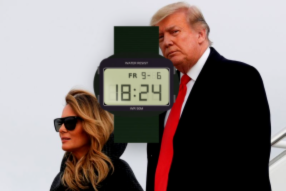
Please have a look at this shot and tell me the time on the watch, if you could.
18:24
